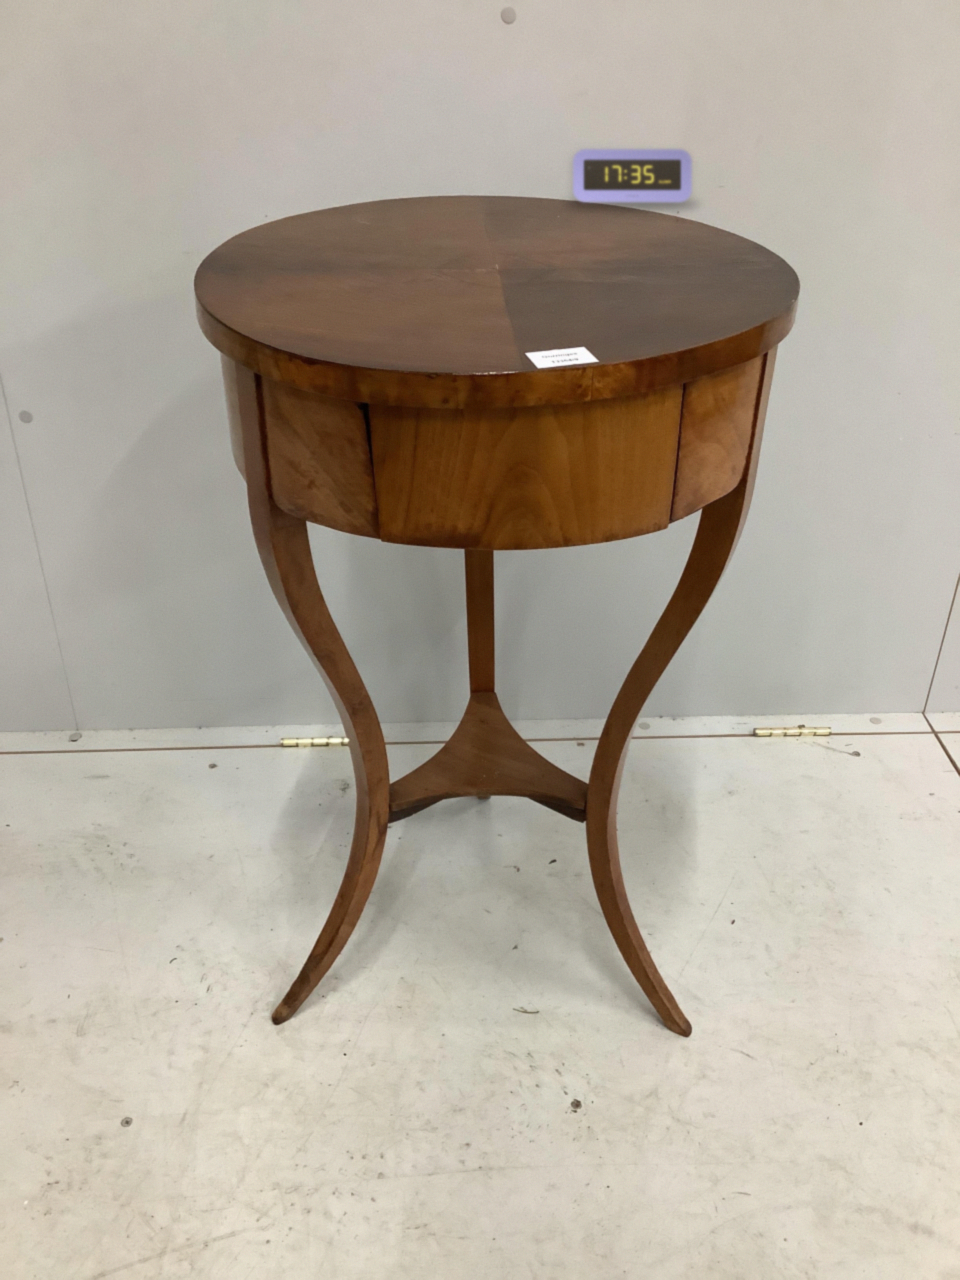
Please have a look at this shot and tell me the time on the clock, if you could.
17:35
